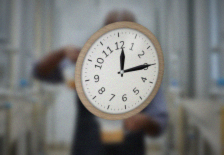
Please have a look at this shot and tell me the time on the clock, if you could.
12:15
